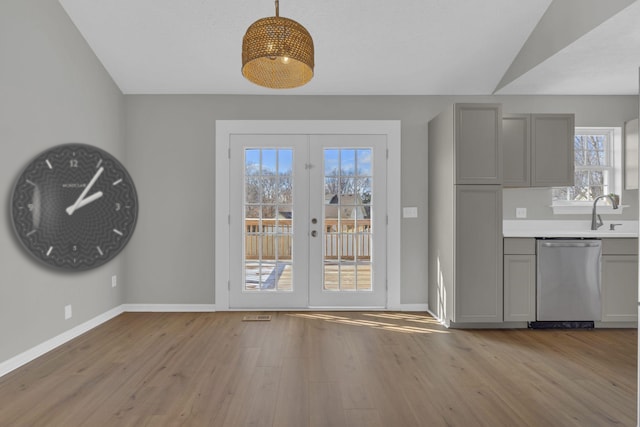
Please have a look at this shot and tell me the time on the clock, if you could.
2:06
